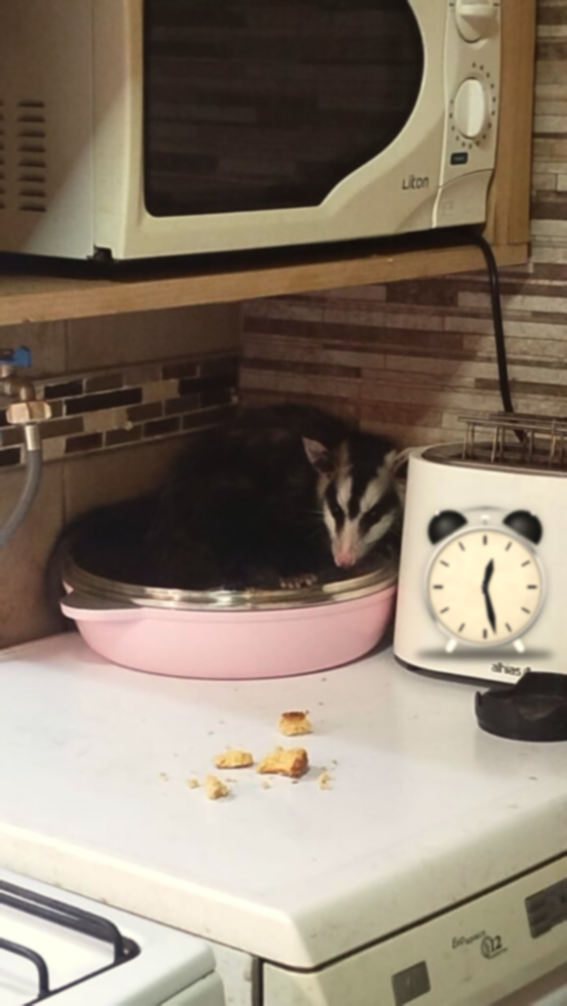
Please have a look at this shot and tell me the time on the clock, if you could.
12:28
